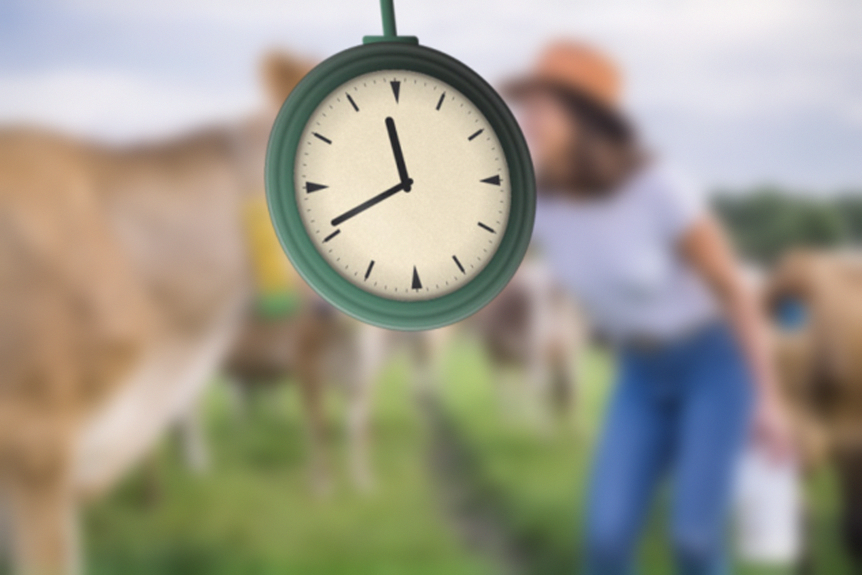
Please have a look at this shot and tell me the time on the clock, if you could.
11:41
